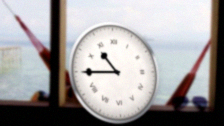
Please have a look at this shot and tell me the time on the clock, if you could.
10:45
